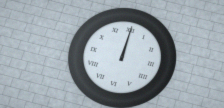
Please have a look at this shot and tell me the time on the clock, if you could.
12:00
